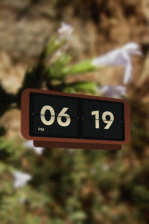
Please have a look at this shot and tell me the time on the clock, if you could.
6:19
